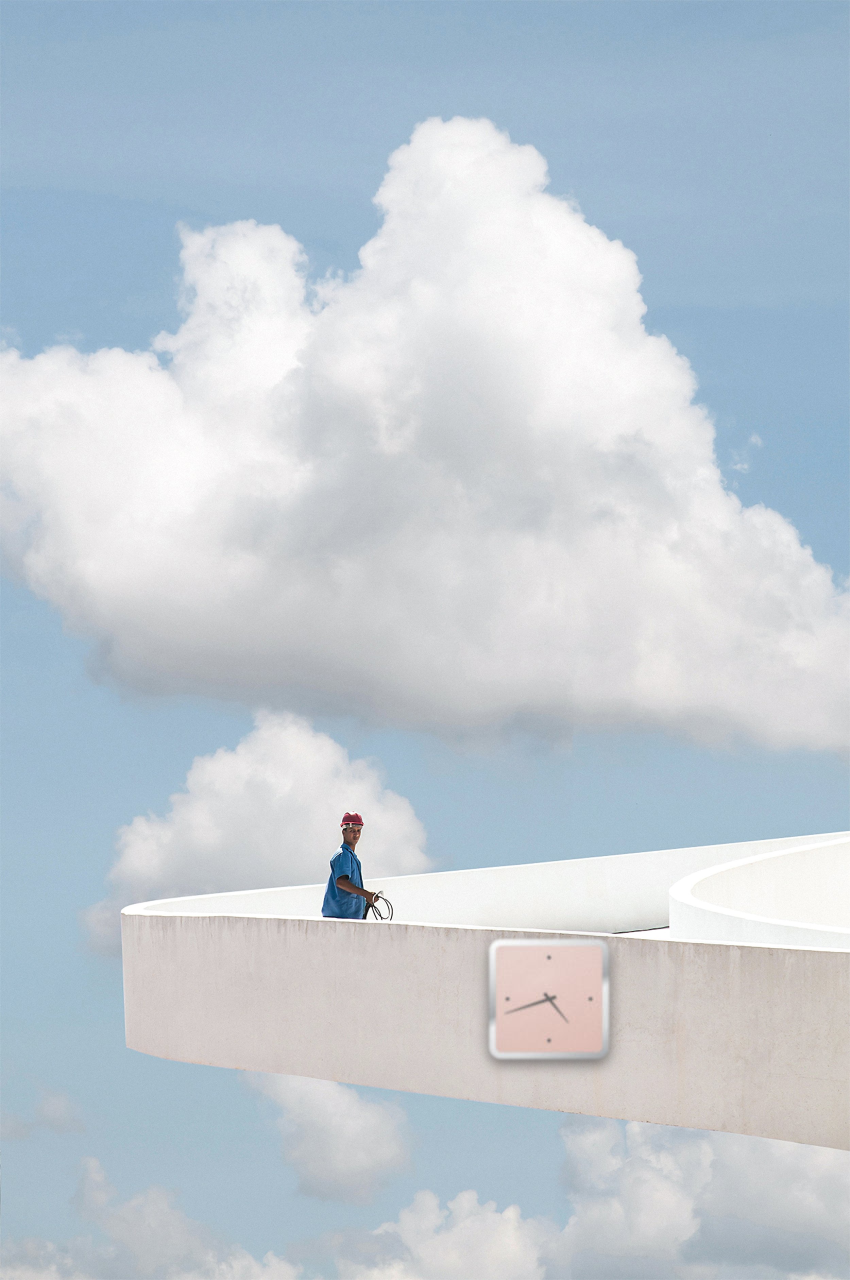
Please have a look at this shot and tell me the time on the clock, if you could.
4:42
